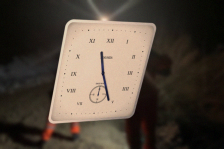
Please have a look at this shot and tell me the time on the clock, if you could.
11:26
